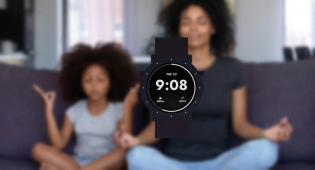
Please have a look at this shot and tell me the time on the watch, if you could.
9:08
